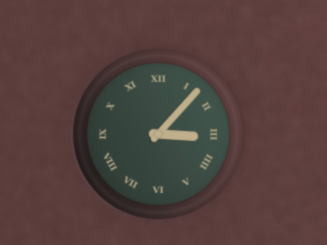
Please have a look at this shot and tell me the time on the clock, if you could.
3:07
